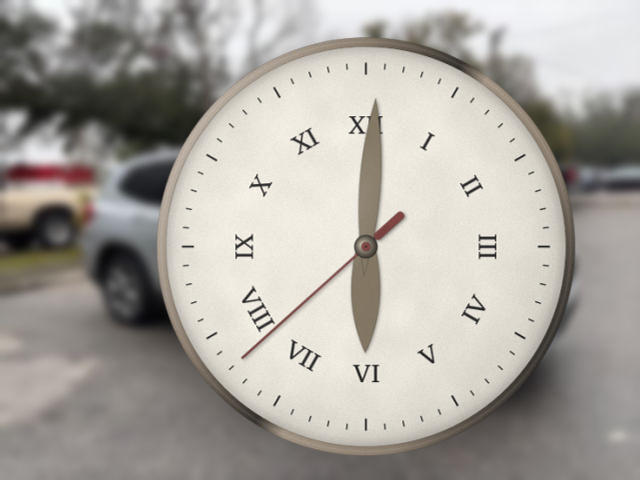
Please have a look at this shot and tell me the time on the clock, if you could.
6:00:38
